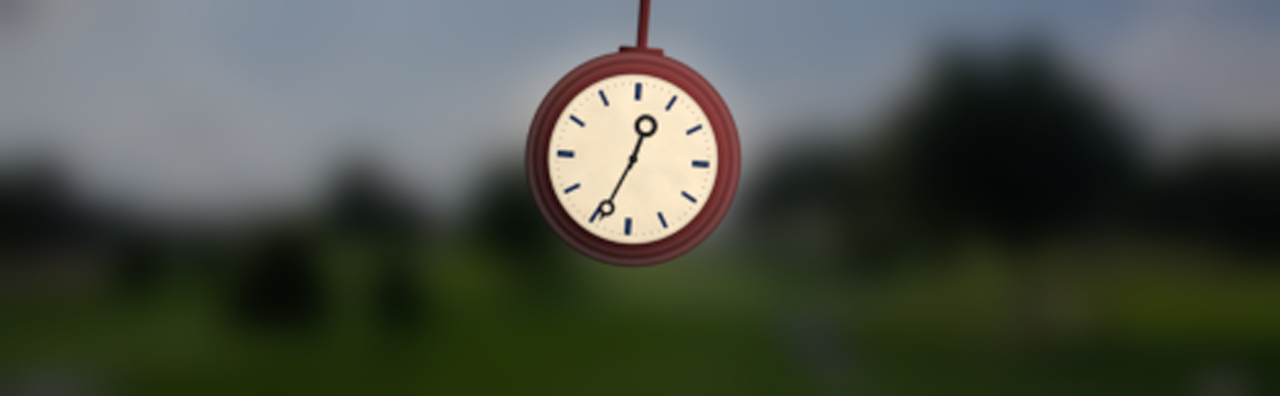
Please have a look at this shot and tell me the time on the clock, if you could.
12:34
